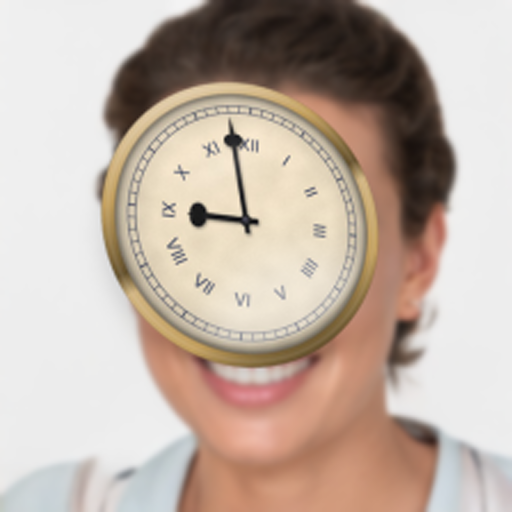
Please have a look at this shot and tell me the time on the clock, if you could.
8:58
